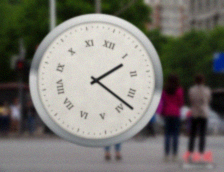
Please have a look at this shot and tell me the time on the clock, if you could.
1:18
